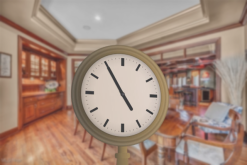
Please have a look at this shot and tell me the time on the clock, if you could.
4:55
